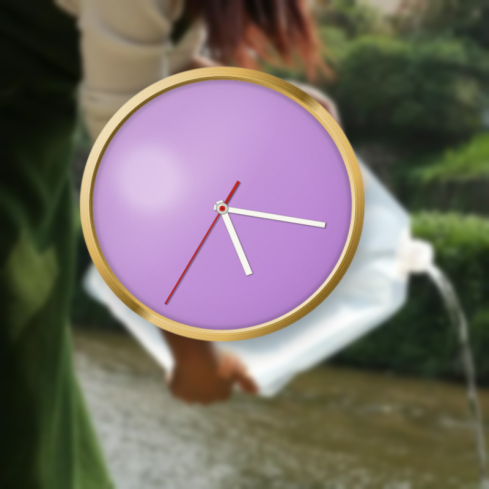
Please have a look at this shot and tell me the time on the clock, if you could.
5:16:35
